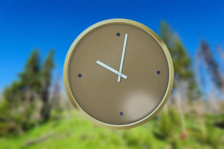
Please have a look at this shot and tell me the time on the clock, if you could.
10:02
